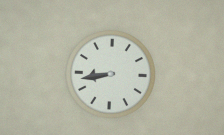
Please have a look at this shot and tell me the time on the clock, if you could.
8:43
